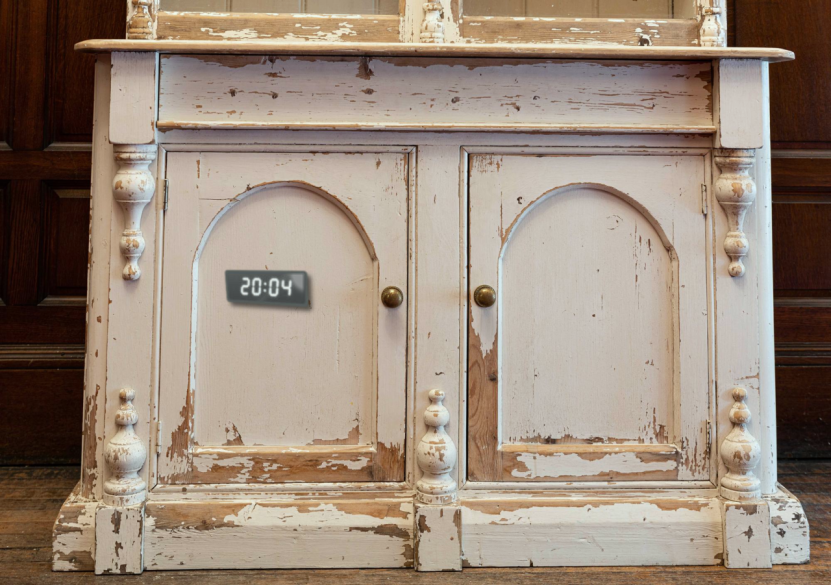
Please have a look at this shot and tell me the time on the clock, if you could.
20:04
